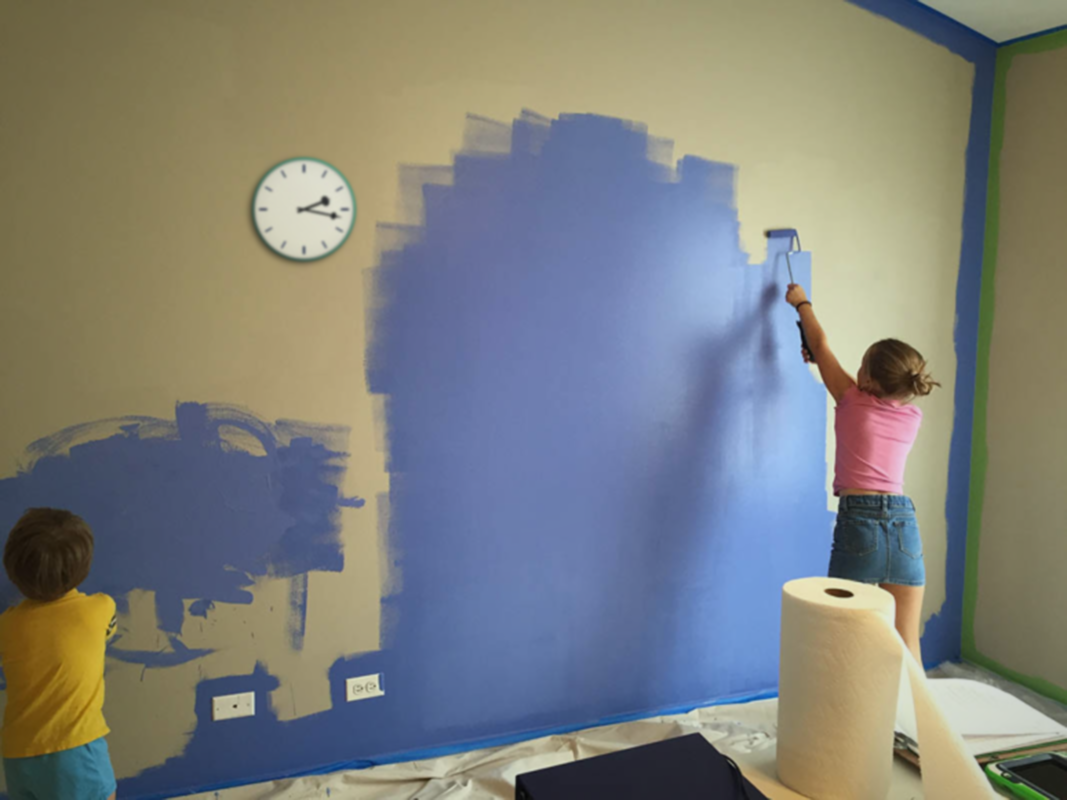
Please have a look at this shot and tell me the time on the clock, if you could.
2:17
